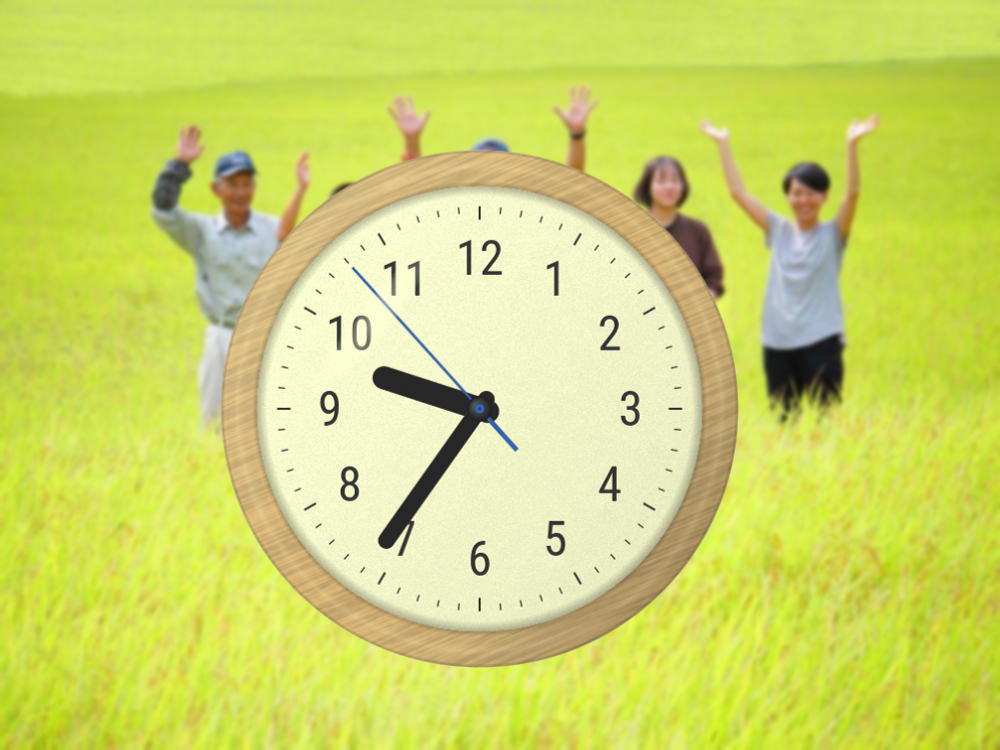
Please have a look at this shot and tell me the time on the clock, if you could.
9:35:53
